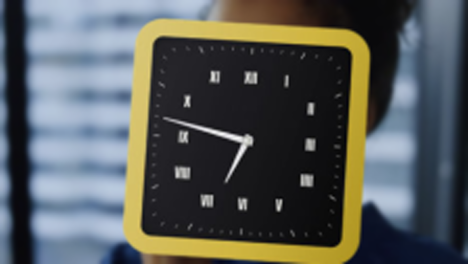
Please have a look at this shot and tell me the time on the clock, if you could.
6:47
